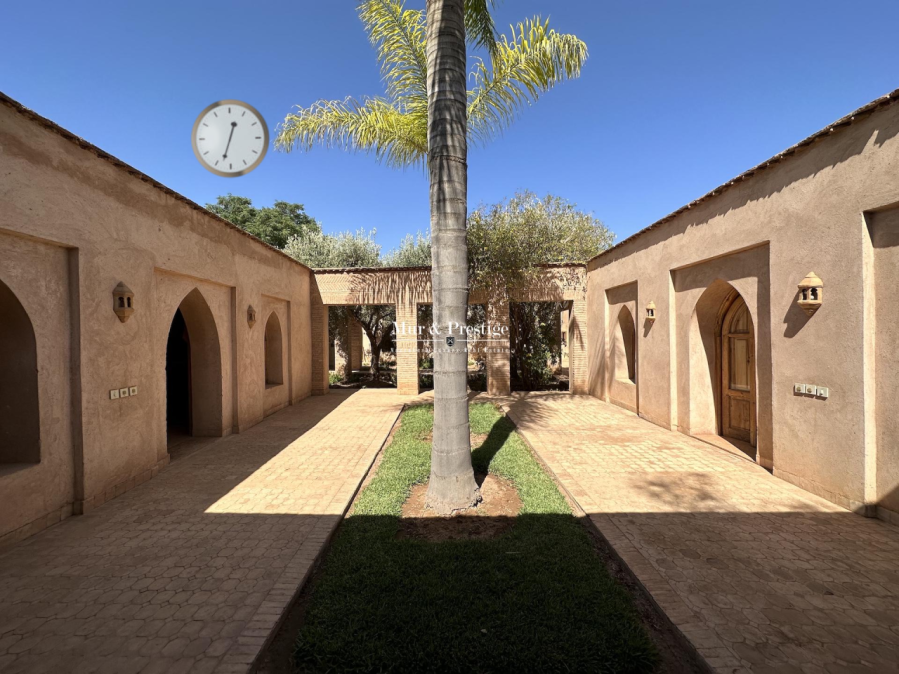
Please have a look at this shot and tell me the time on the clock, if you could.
12:33
